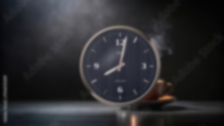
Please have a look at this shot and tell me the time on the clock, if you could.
8:02
